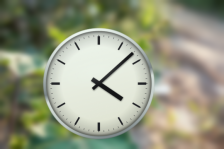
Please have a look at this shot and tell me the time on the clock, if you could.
4:08
